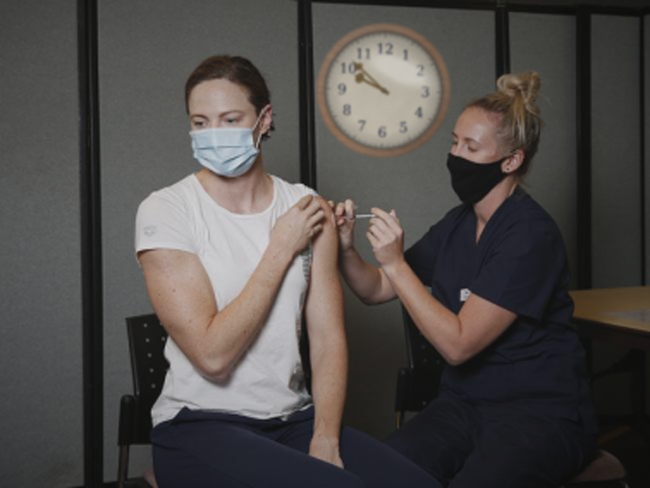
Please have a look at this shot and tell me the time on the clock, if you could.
9:52
